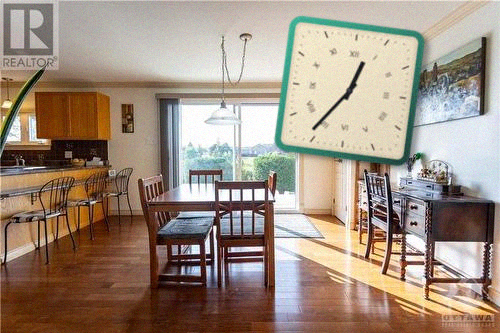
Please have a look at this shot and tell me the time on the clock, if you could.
12:36
